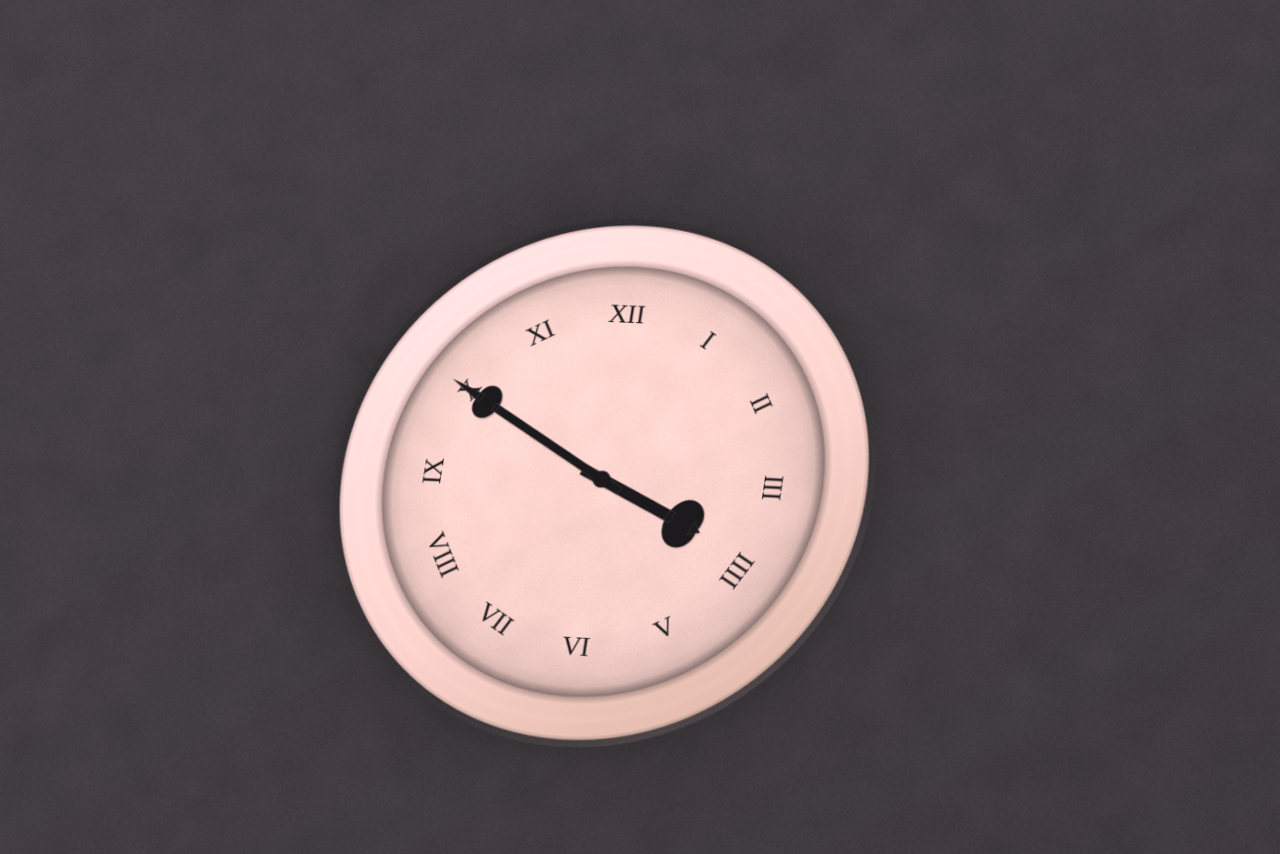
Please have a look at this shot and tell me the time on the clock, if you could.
3:50
